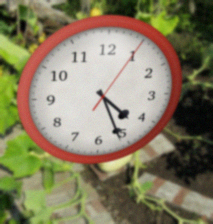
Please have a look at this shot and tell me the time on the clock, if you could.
4:26:05
